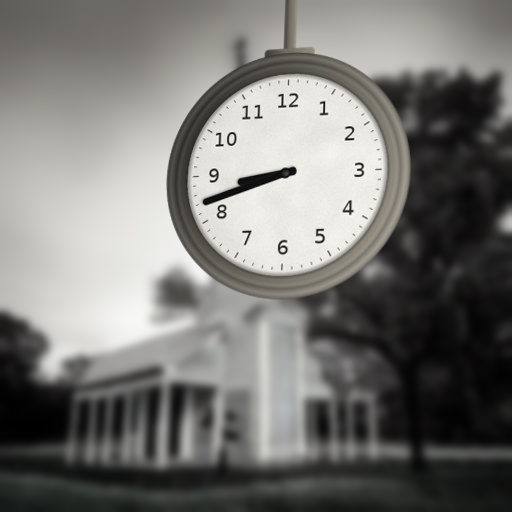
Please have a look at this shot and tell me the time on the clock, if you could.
8:42
